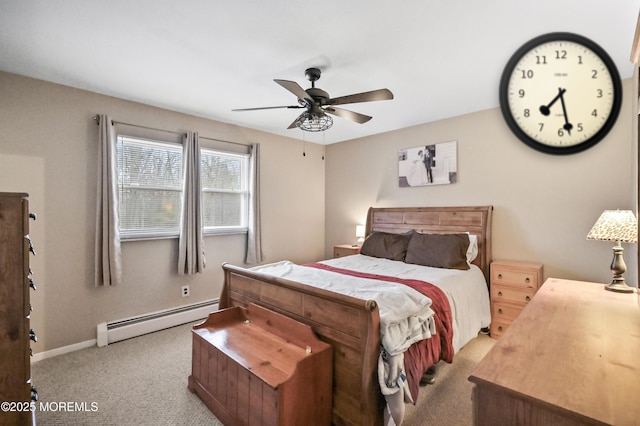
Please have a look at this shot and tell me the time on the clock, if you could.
7:28
